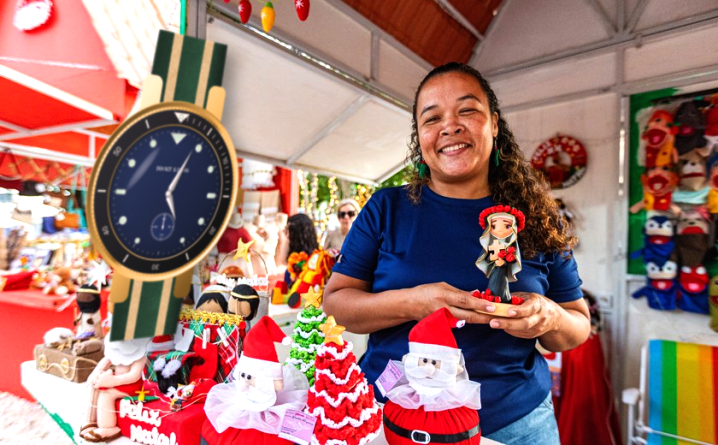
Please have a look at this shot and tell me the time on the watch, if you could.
5:04
